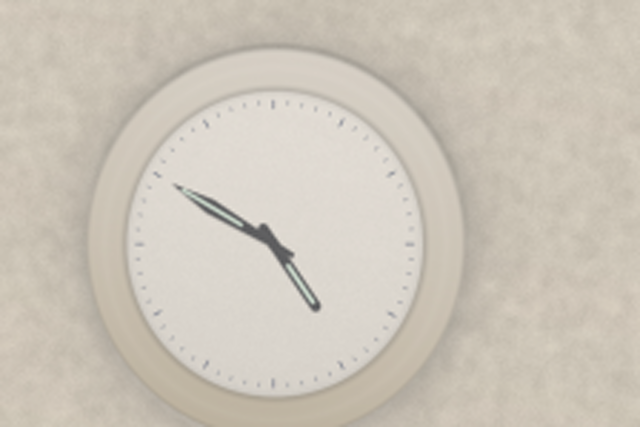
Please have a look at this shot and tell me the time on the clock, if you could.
4:50
